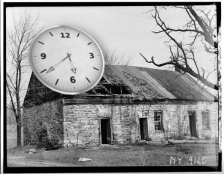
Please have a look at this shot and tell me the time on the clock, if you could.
5:39
